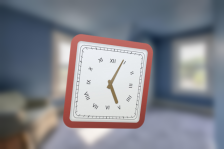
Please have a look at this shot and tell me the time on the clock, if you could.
5:04
